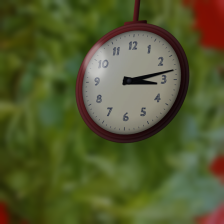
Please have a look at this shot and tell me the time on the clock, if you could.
3:13
